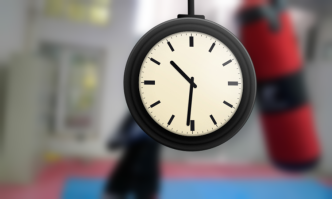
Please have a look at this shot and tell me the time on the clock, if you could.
10:31
